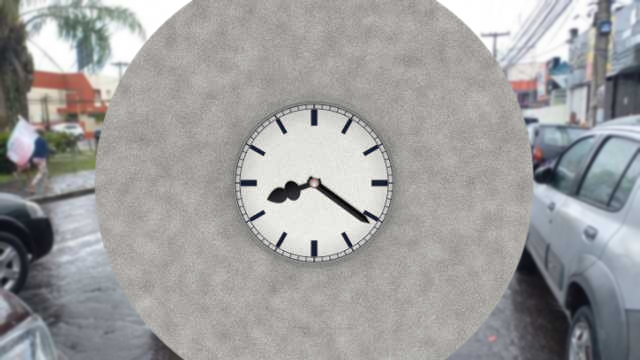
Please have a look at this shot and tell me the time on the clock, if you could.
8:21
